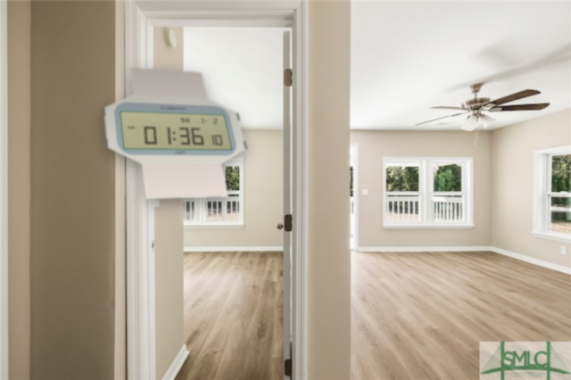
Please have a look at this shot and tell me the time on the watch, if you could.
1:36:10
